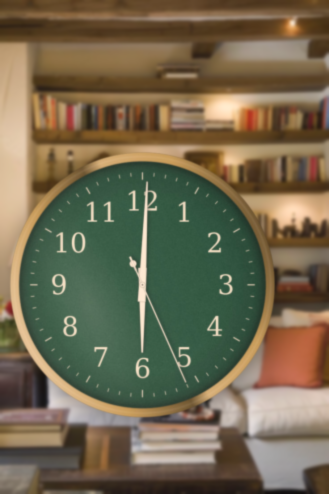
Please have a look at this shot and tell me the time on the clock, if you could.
6:00:26
